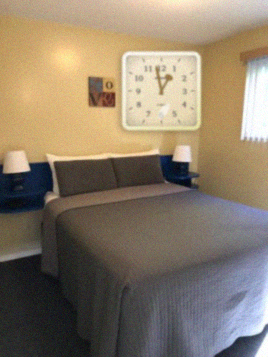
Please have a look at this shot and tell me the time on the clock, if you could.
12:58
